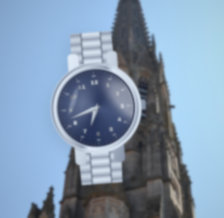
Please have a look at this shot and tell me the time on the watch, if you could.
6:42
